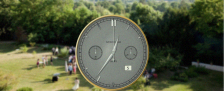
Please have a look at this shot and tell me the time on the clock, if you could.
12:36
